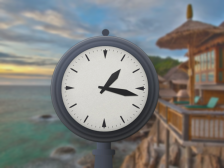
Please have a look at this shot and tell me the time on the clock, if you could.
1:17
